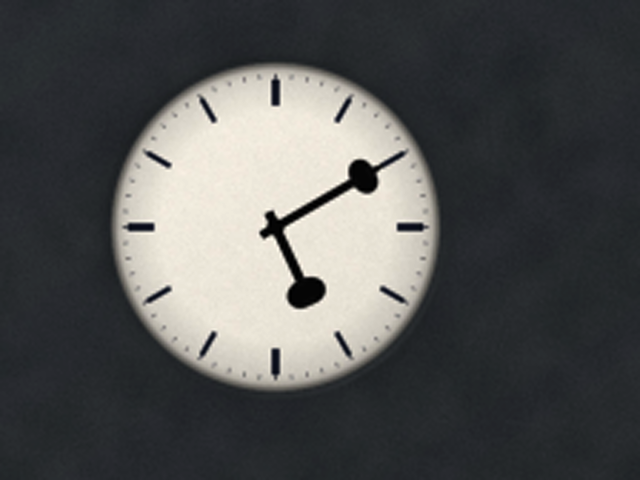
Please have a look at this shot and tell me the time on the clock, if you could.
5:10
